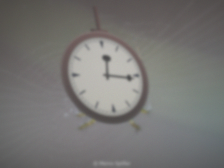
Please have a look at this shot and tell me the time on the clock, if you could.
12:16
